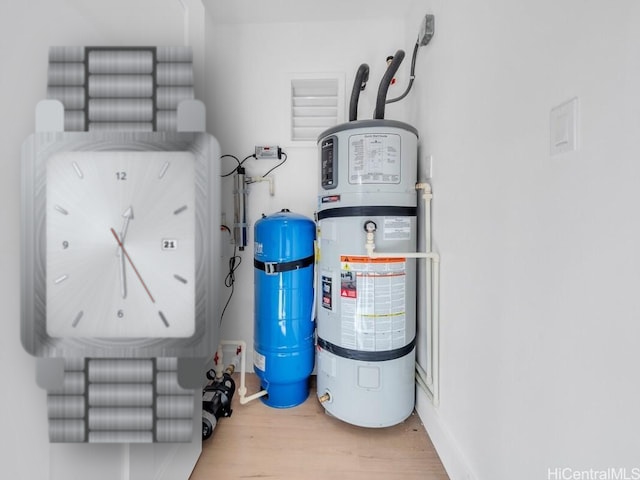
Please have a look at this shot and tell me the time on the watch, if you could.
12:29:25
